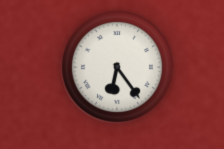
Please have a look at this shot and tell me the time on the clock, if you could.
6:24
